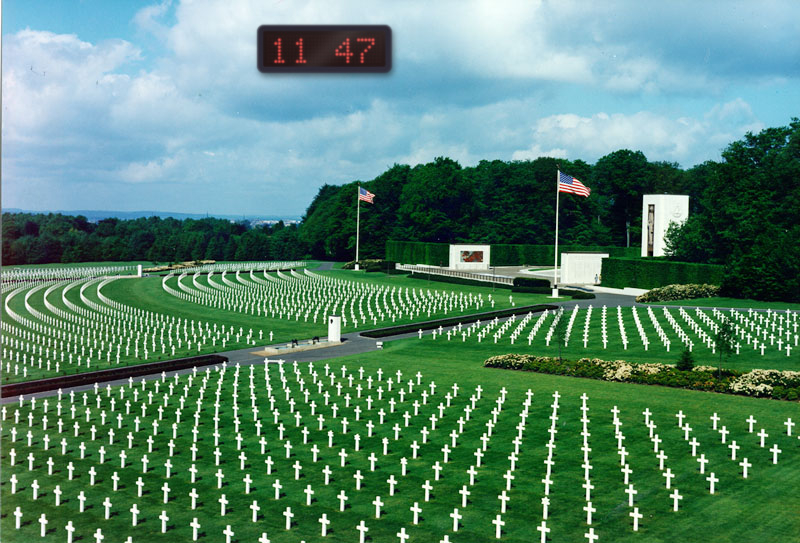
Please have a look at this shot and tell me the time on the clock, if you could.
11:47
